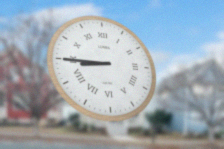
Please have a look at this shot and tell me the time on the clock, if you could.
8:45
